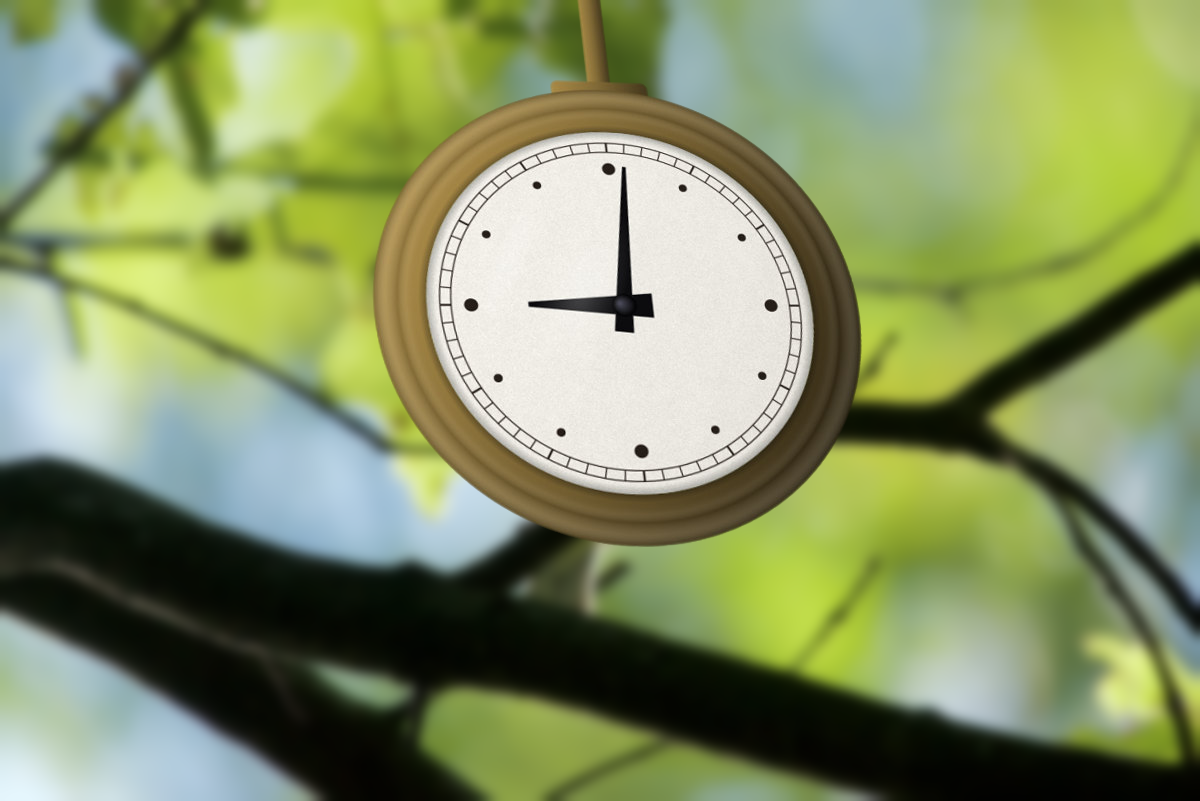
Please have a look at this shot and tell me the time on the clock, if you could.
9:01
